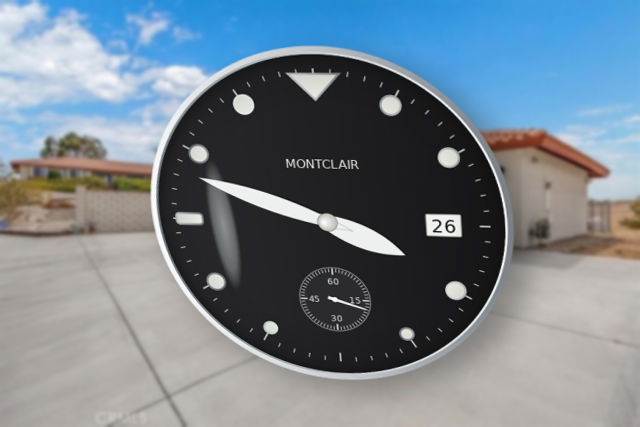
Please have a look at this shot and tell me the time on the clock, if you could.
3:48:18
